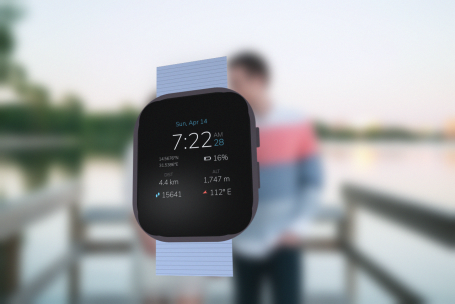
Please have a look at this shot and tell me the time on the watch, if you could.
7:22:28
